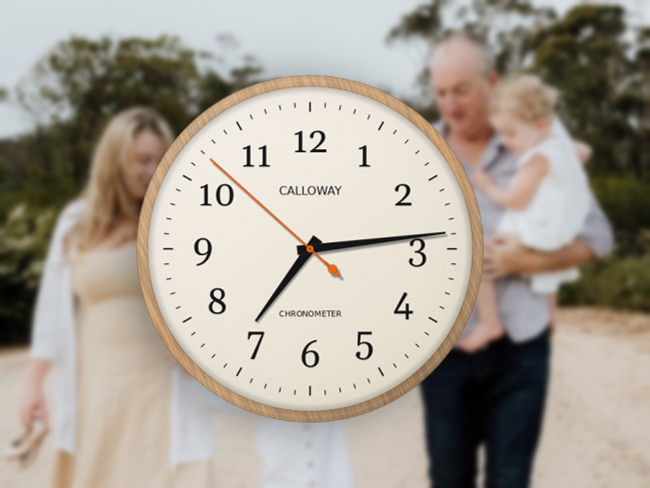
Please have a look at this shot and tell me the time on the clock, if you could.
7:13:52
